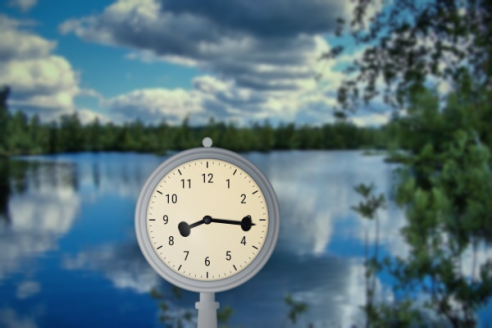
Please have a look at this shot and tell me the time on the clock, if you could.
8:16
